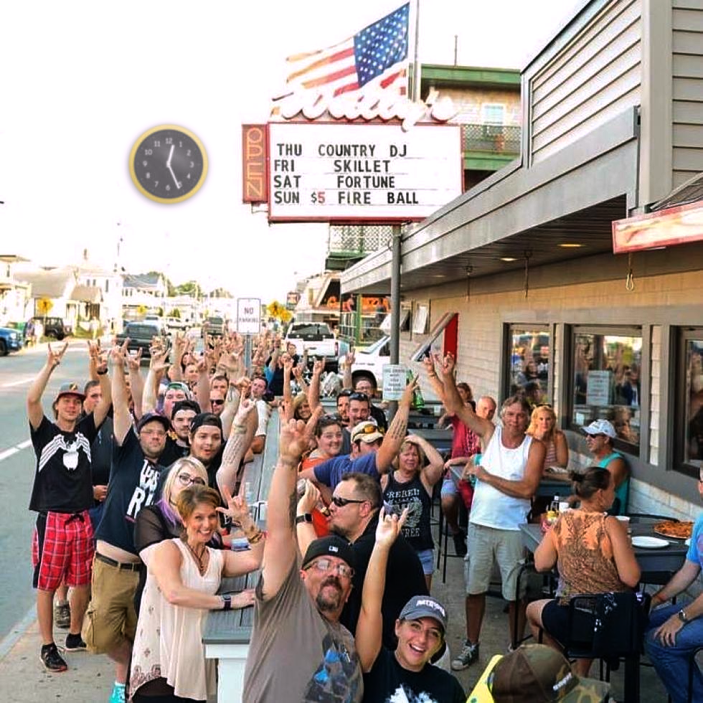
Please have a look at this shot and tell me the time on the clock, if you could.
12:26
